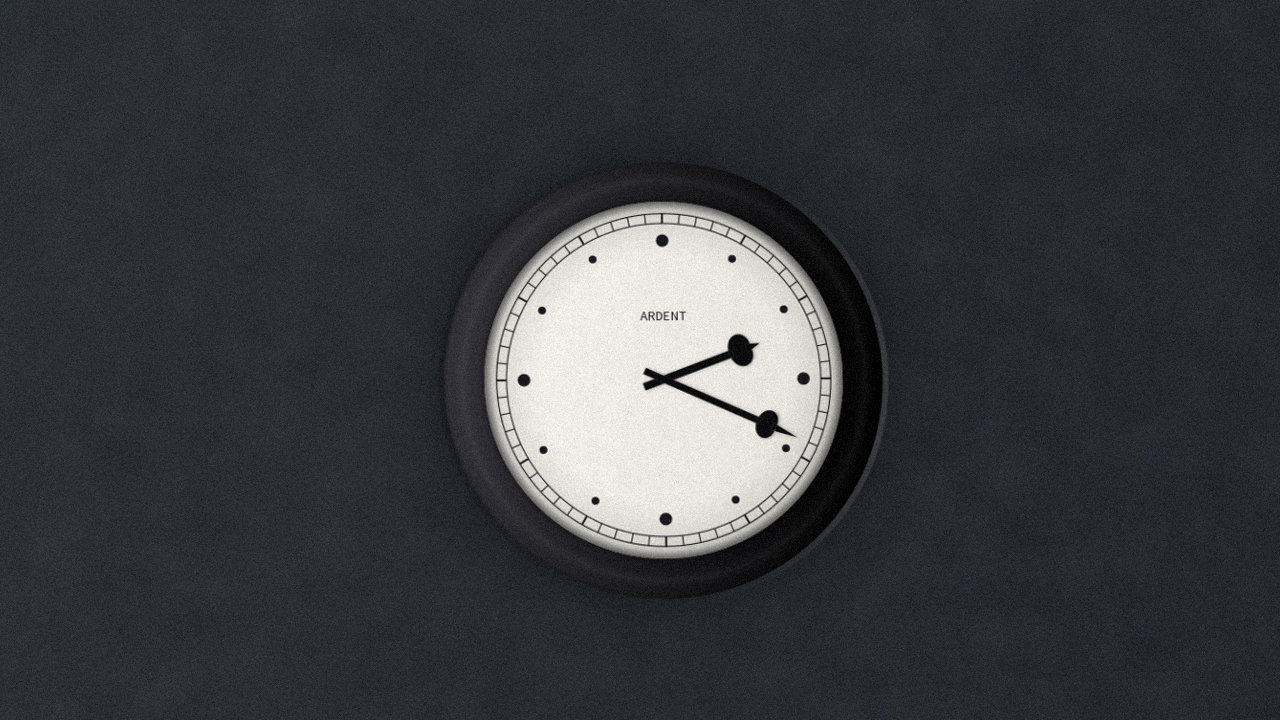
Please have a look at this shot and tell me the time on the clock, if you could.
2:19
